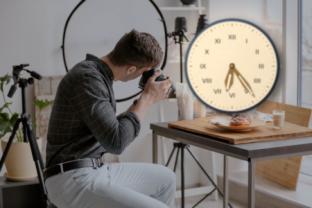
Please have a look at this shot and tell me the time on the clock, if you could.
6:24
